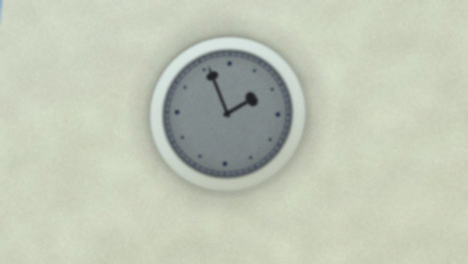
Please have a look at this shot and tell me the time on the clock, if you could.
1:56
